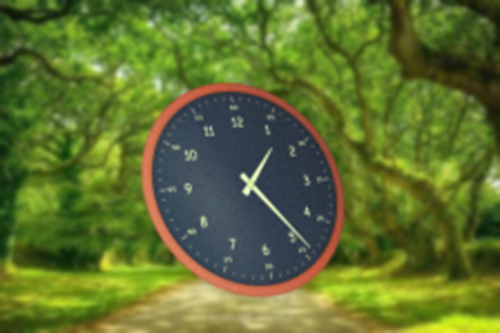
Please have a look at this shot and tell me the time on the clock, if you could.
1:24
